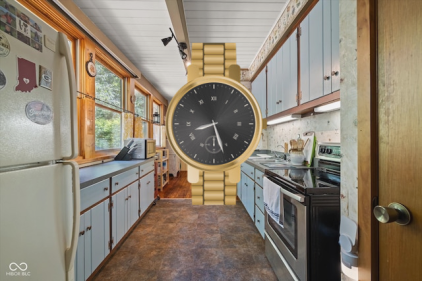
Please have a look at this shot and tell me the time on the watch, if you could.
8:27
